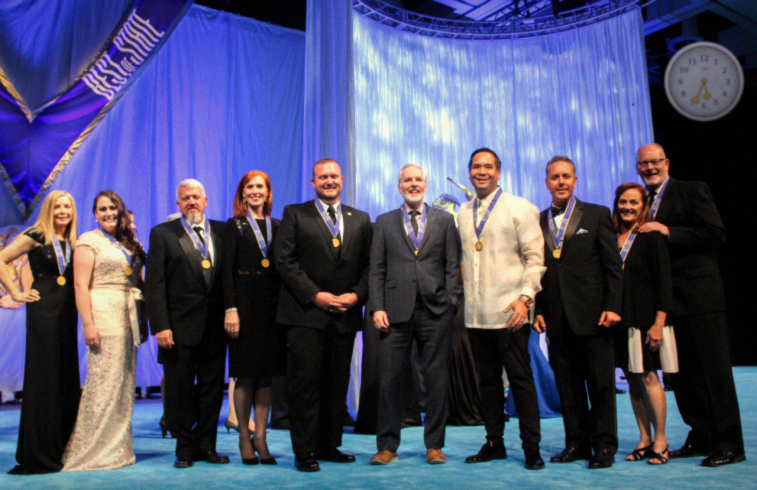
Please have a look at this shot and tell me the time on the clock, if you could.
5:34
